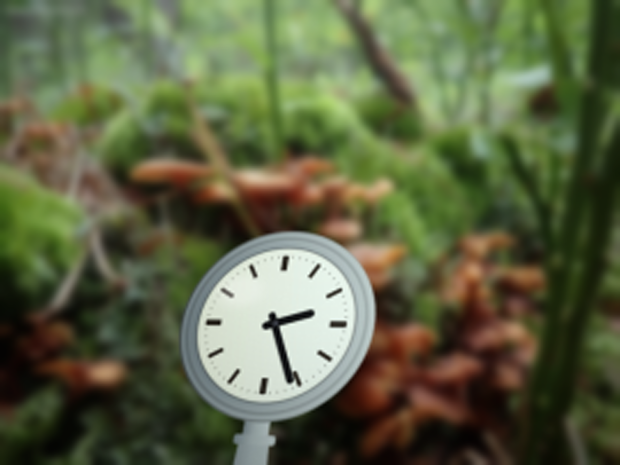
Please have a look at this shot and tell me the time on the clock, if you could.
2:26
